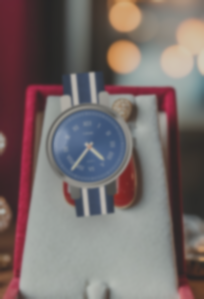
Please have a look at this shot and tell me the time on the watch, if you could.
4:37
